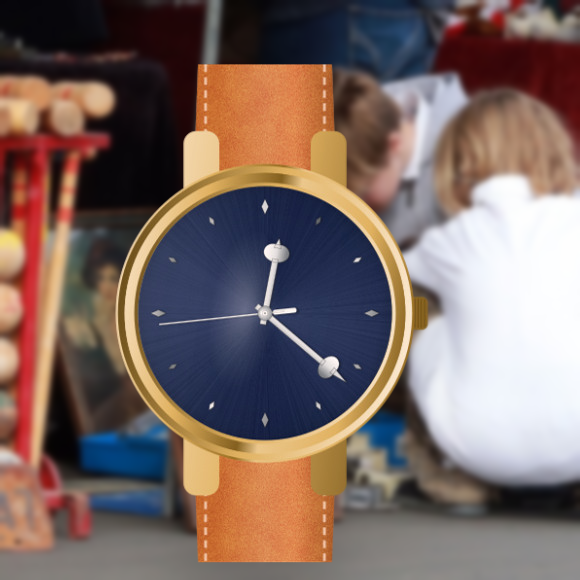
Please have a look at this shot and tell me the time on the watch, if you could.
12:21:44
